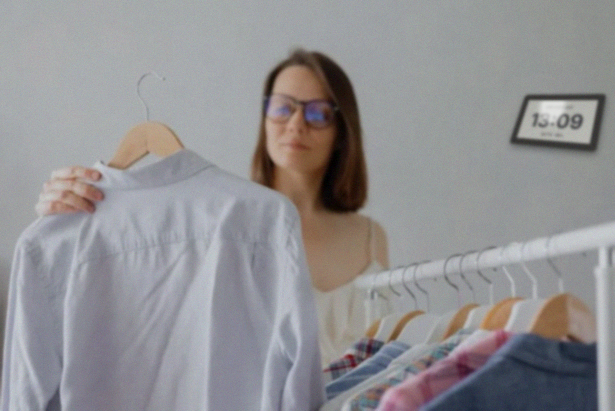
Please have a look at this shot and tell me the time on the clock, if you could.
13:09
